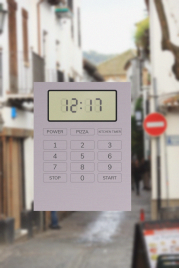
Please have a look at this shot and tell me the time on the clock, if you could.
12:17
